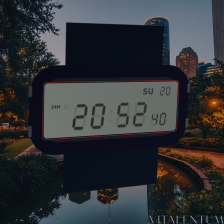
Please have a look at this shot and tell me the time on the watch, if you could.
20:52:40
